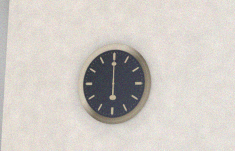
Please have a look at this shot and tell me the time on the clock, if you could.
6:00
